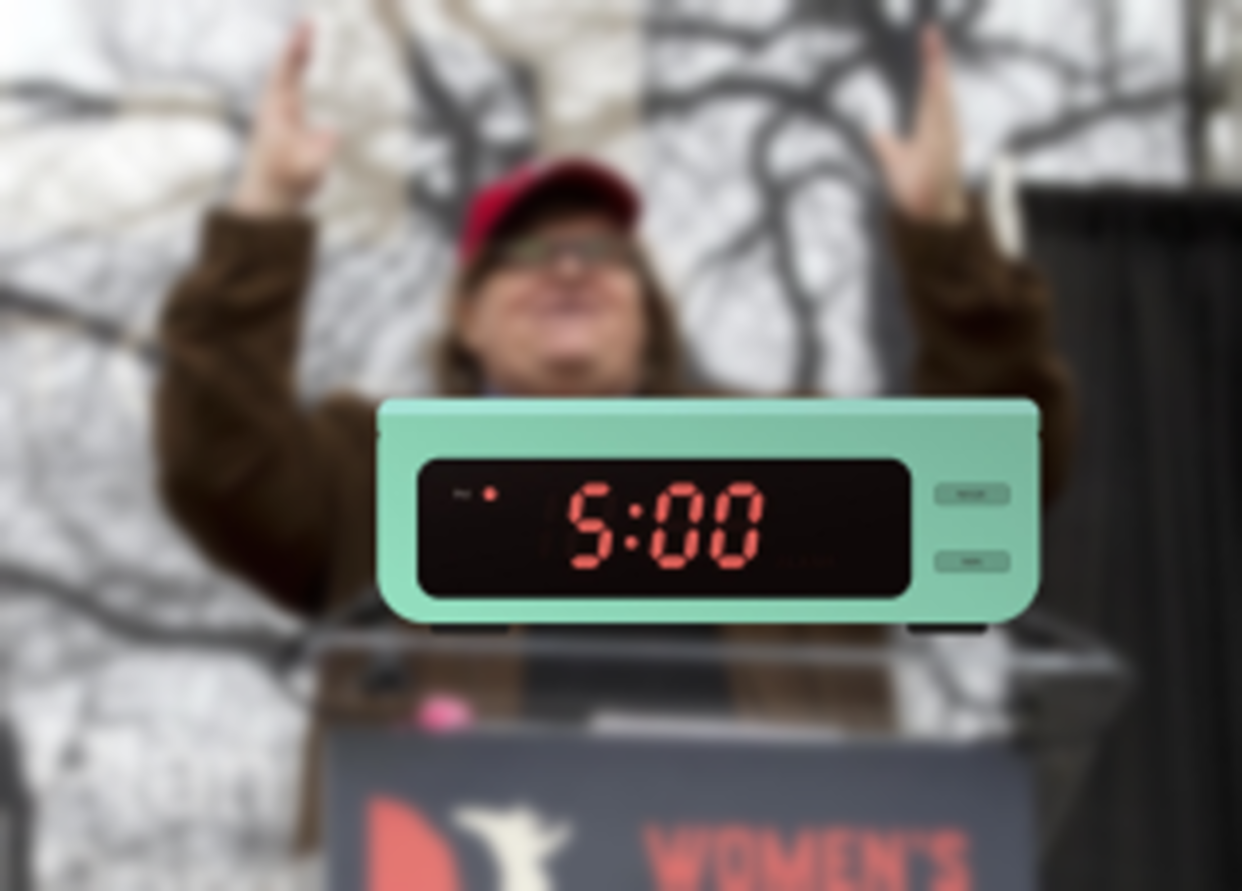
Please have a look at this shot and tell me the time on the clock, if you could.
5:00
